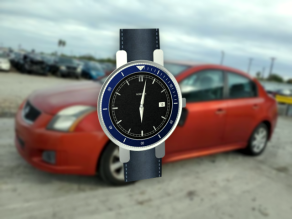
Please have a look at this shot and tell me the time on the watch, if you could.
6:02
